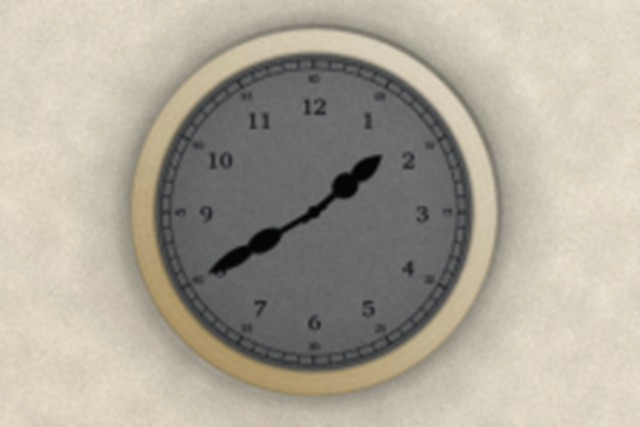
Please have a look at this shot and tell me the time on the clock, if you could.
1:40
